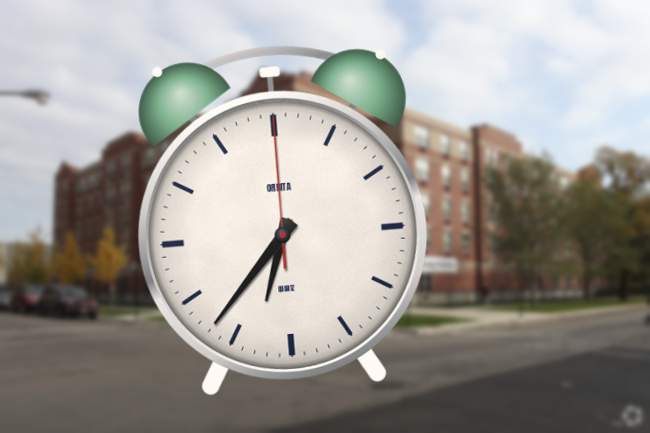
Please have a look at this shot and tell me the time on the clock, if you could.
6:37:00
